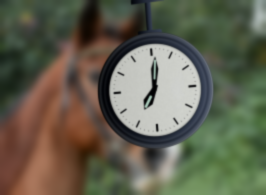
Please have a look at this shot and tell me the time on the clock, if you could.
7:01
